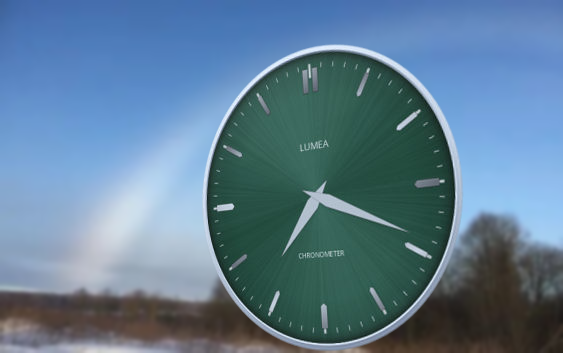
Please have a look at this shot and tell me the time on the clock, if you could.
7:19
